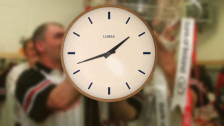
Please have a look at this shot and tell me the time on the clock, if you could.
1:42
